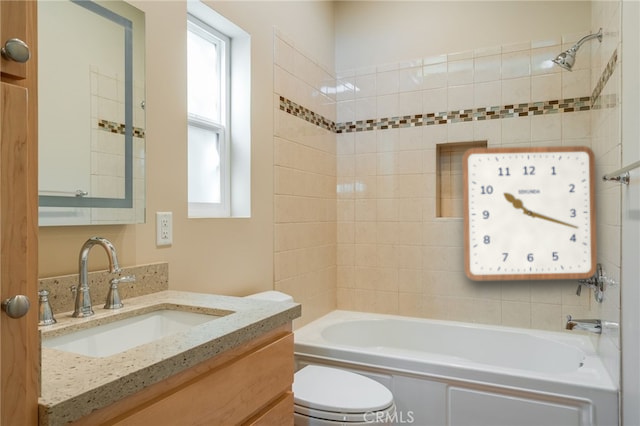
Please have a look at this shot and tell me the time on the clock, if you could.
10:18
